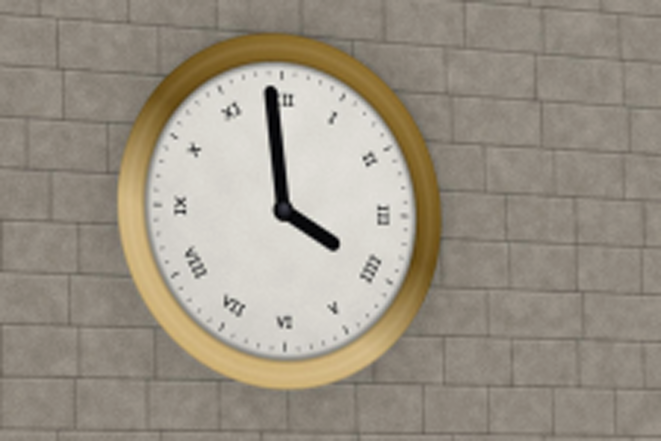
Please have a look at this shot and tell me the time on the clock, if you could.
3:59
